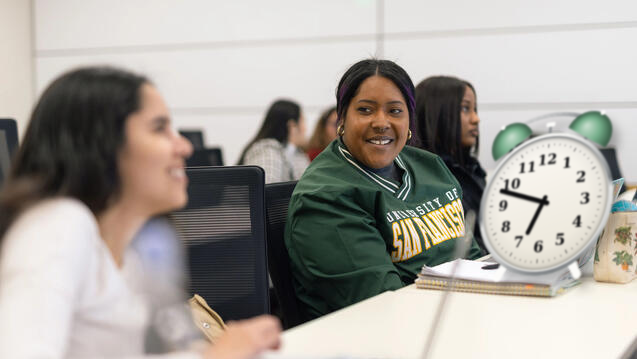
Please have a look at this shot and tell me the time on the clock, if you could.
6:48
